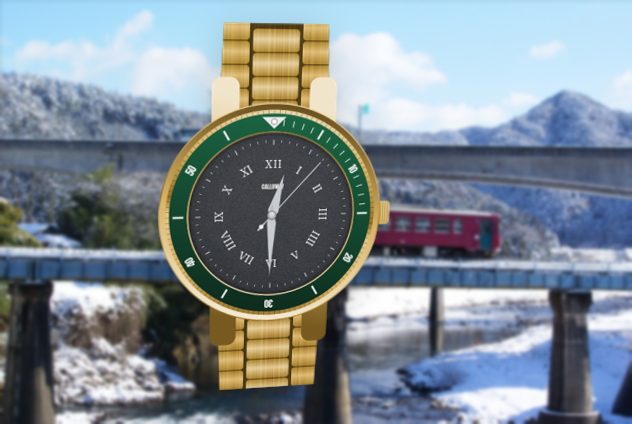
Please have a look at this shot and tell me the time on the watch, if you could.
12:30:07
